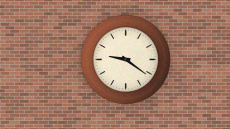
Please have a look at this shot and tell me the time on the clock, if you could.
9:21
